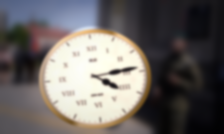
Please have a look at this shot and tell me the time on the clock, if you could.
4:14
